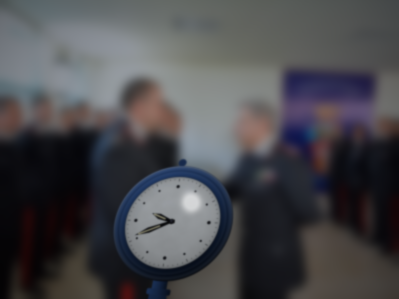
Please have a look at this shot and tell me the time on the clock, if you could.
9:41
